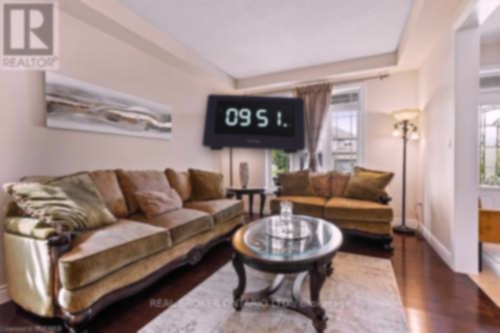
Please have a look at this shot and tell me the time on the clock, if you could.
9:51
